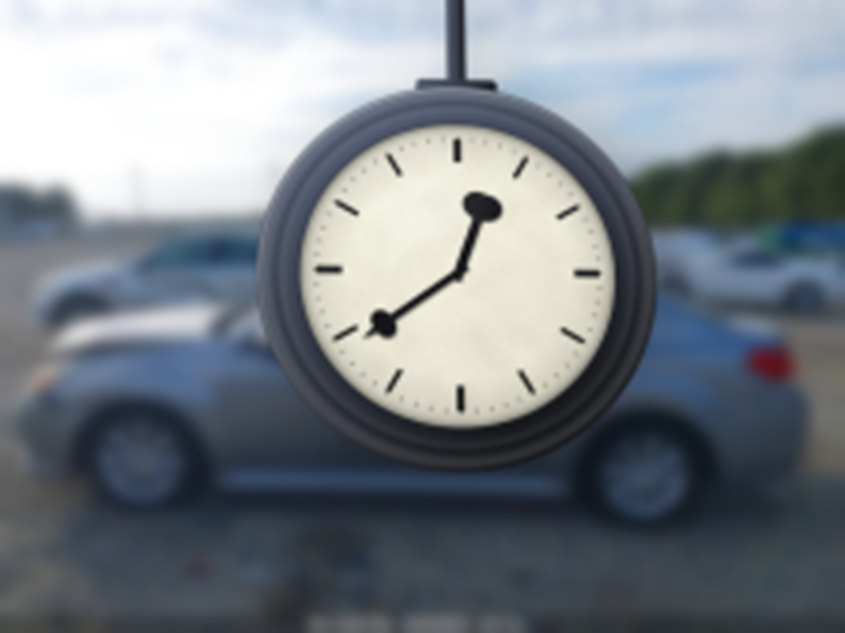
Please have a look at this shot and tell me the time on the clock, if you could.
12:39
